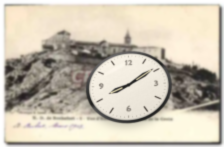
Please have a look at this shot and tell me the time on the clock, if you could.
8:09
